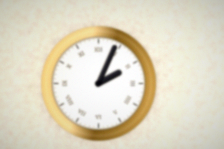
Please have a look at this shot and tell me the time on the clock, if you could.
2:04
